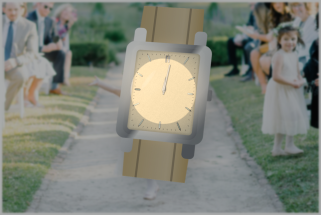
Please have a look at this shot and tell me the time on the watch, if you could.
12:01
